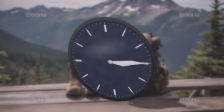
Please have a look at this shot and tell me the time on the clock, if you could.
3:15
